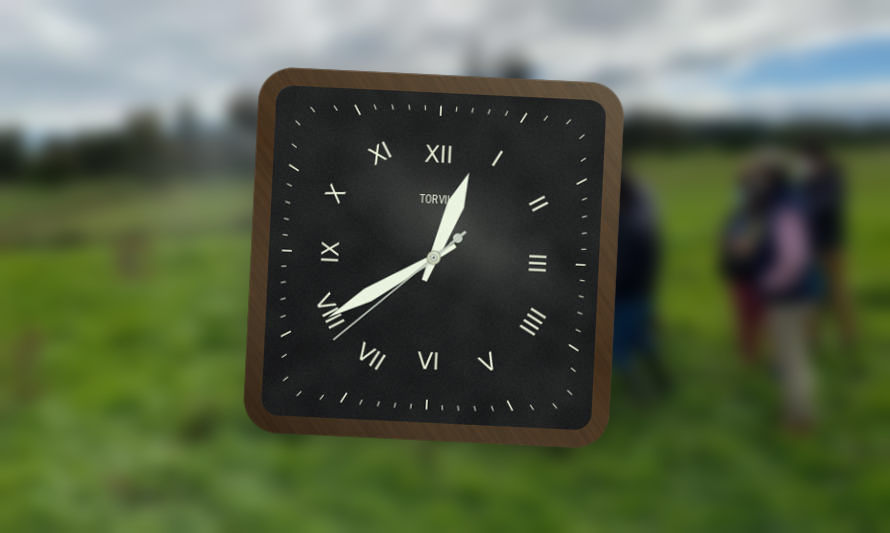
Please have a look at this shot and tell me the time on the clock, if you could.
12:39:38
